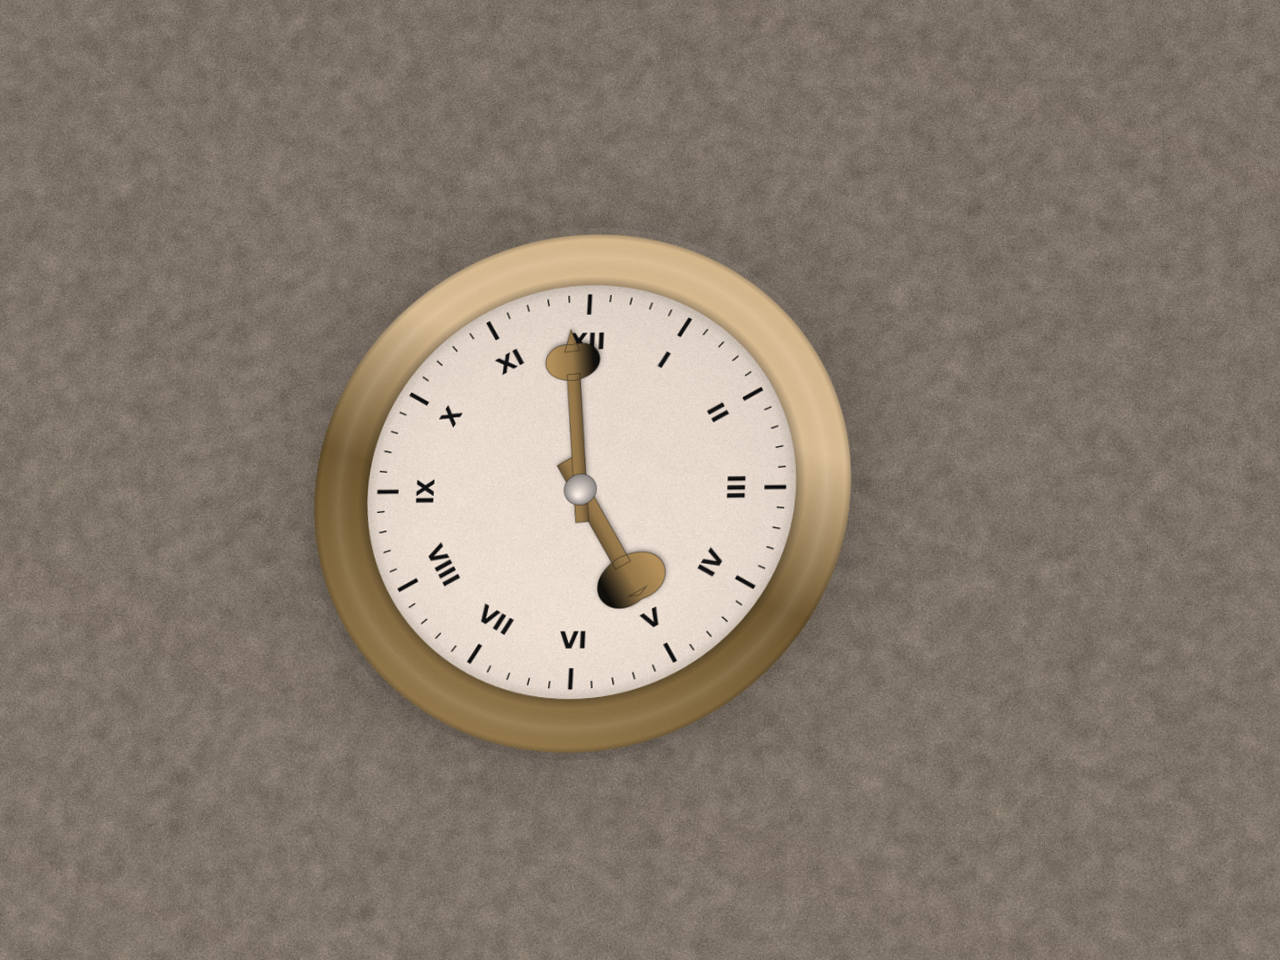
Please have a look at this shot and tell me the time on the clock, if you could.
4:59
